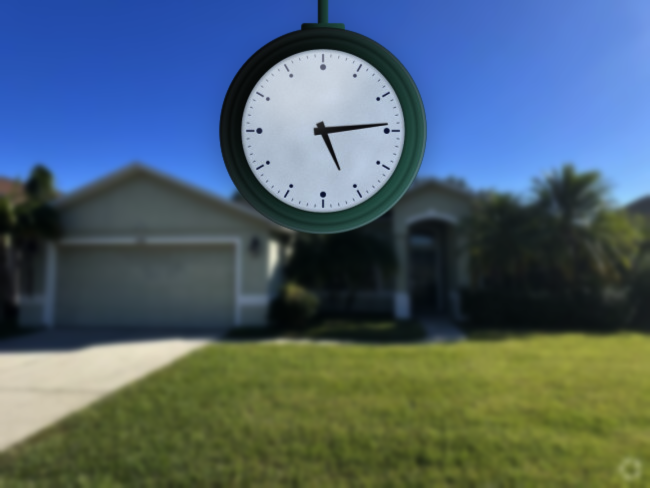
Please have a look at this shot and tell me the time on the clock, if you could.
5:14
